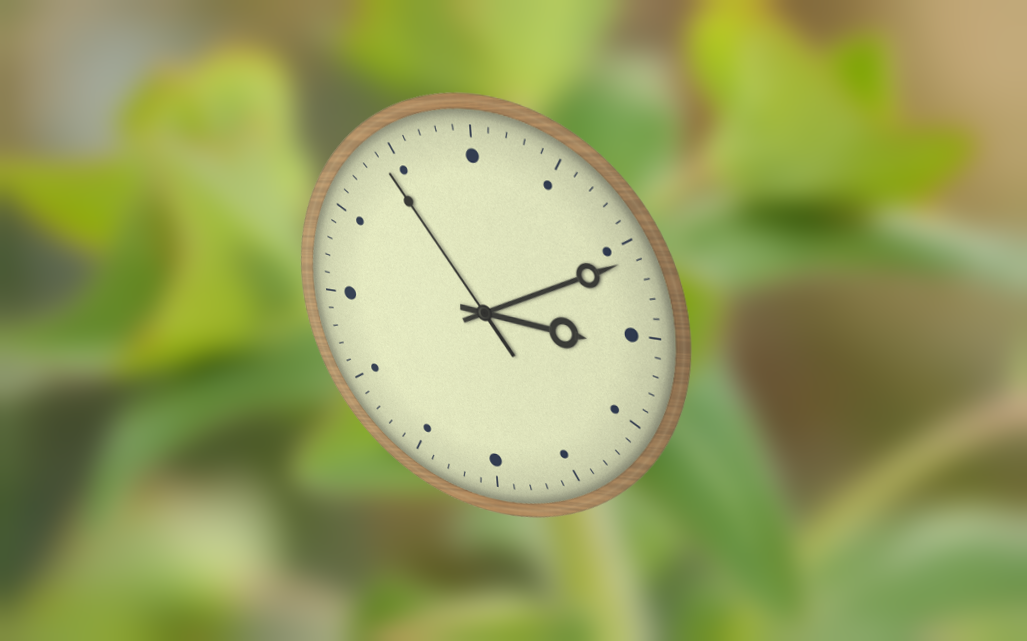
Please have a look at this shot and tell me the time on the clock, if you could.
3:10:54
